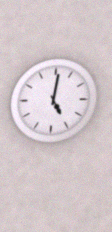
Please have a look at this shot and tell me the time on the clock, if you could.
5:01
